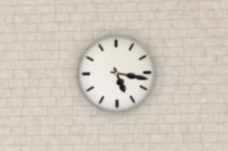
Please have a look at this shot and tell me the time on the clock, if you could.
5:17
